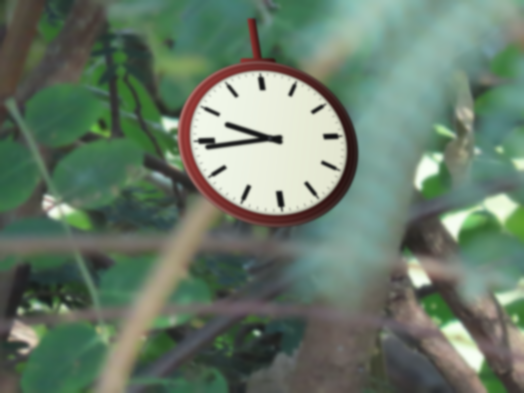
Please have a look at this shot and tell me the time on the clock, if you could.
9:44
